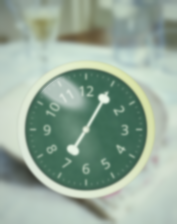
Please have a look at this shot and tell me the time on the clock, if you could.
7:05
